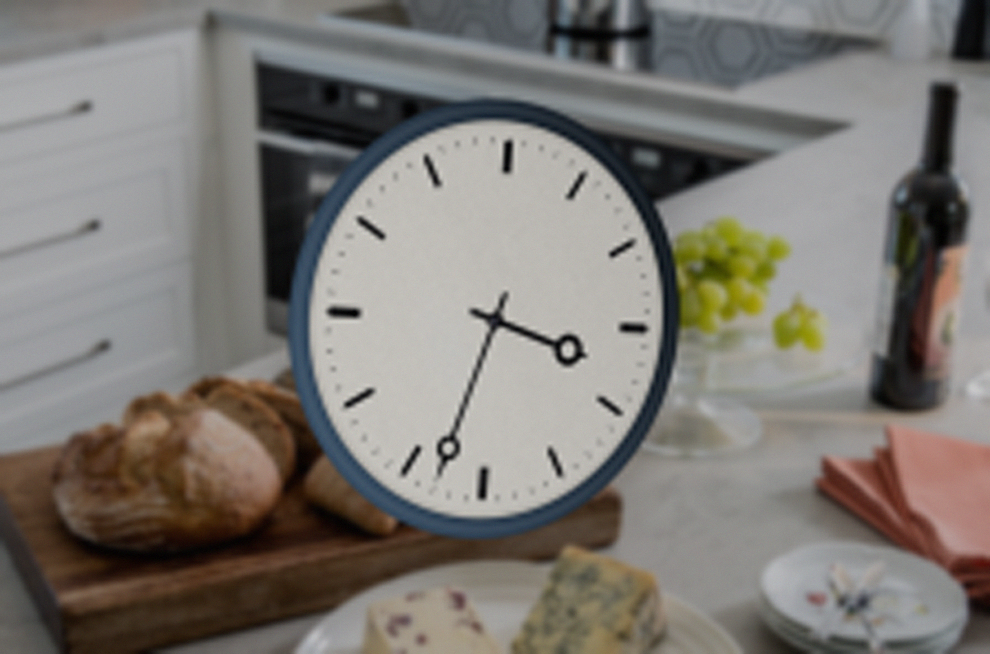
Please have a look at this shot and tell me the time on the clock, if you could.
3:33
